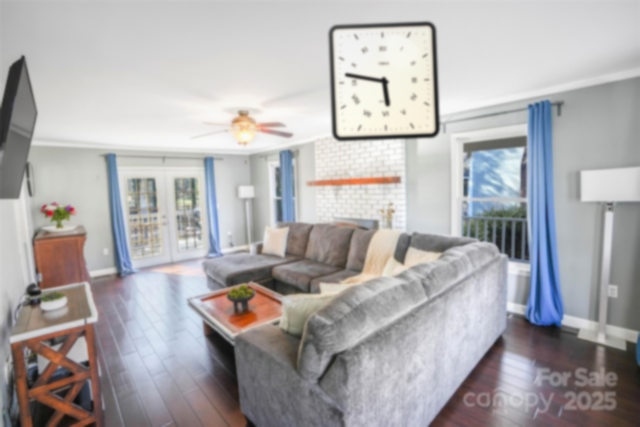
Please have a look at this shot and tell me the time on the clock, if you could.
5:47
